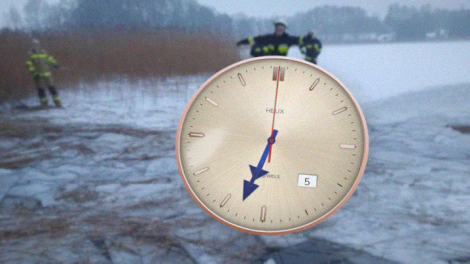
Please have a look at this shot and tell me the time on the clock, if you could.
6:33:00
